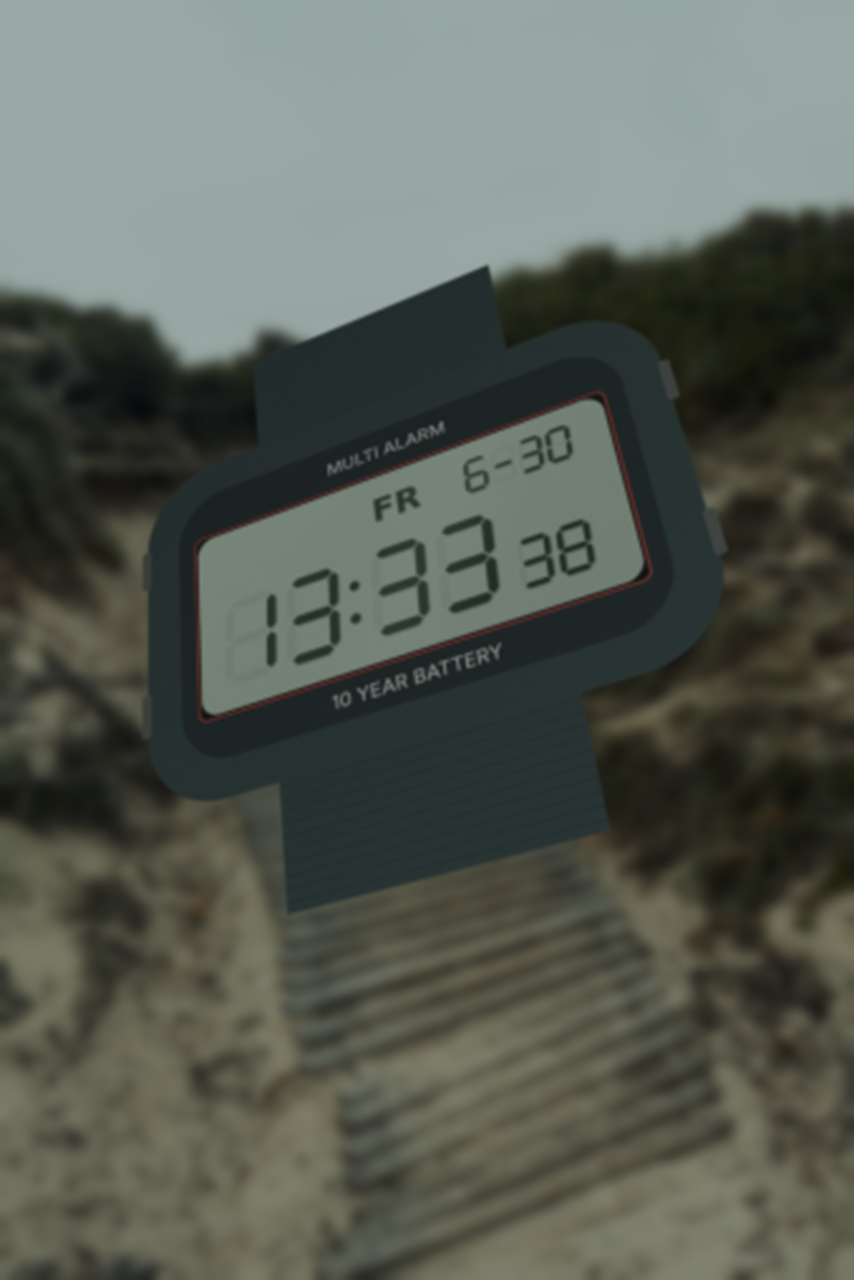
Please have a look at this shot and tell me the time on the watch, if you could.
13:33:38
